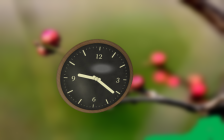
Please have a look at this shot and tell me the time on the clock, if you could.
9:21
